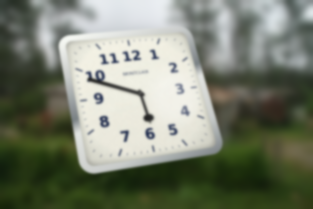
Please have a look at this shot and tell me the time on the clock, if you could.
5:49
